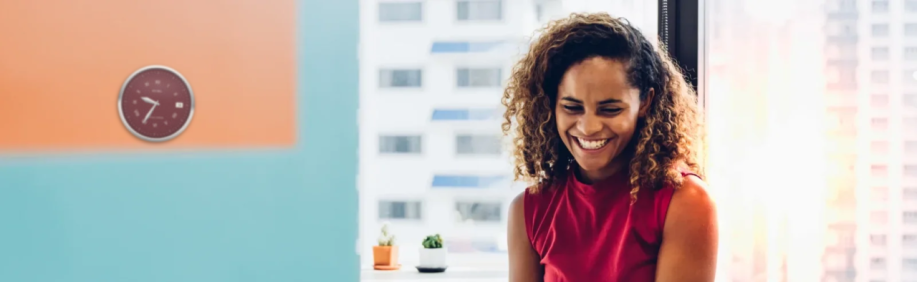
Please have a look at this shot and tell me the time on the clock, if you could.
9:35
